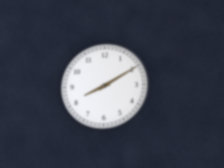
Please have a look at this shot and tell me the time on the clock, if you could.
8:10
